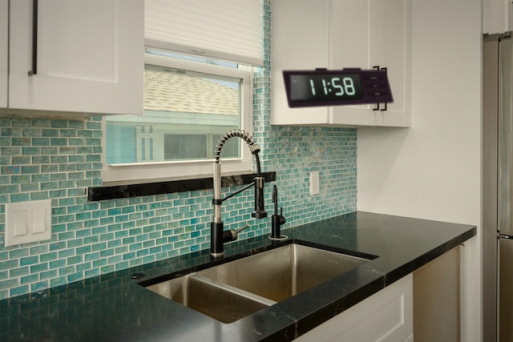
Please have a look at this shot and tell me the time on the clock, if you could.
11:58
